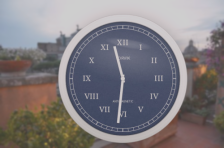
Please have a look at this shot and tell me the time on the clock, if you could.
11:31
